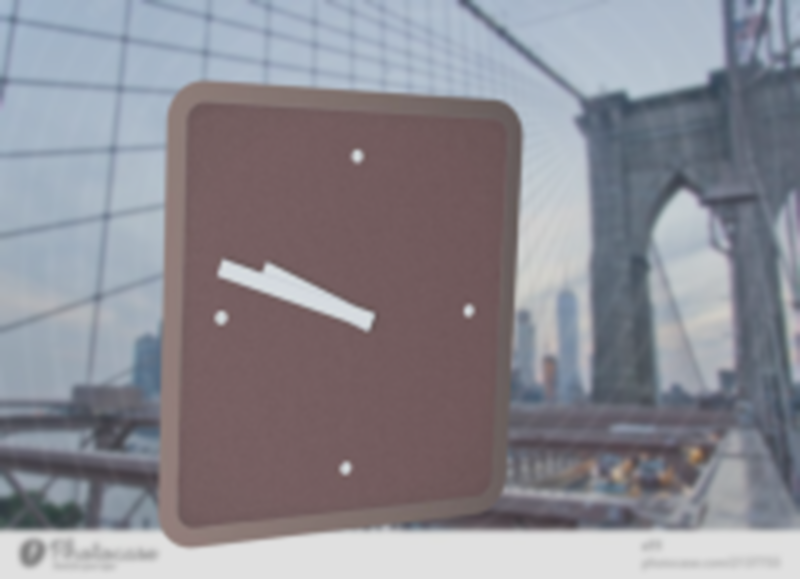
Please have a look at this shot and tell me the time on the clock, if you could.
9:48
